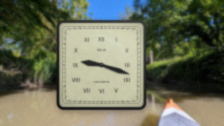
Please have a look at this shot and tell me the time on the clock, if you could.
9:18
